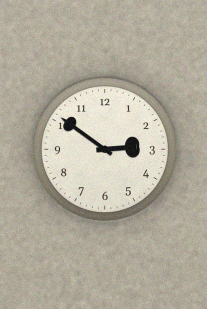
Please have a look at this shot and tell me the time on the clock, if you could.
2:51
